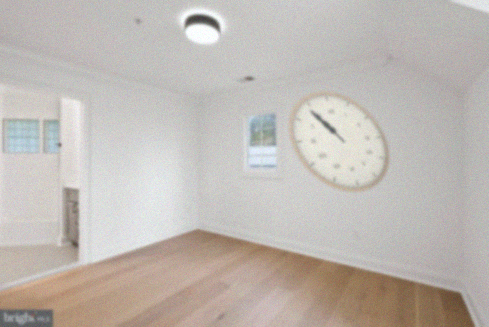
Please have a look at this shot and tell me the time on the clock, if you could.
10:54
